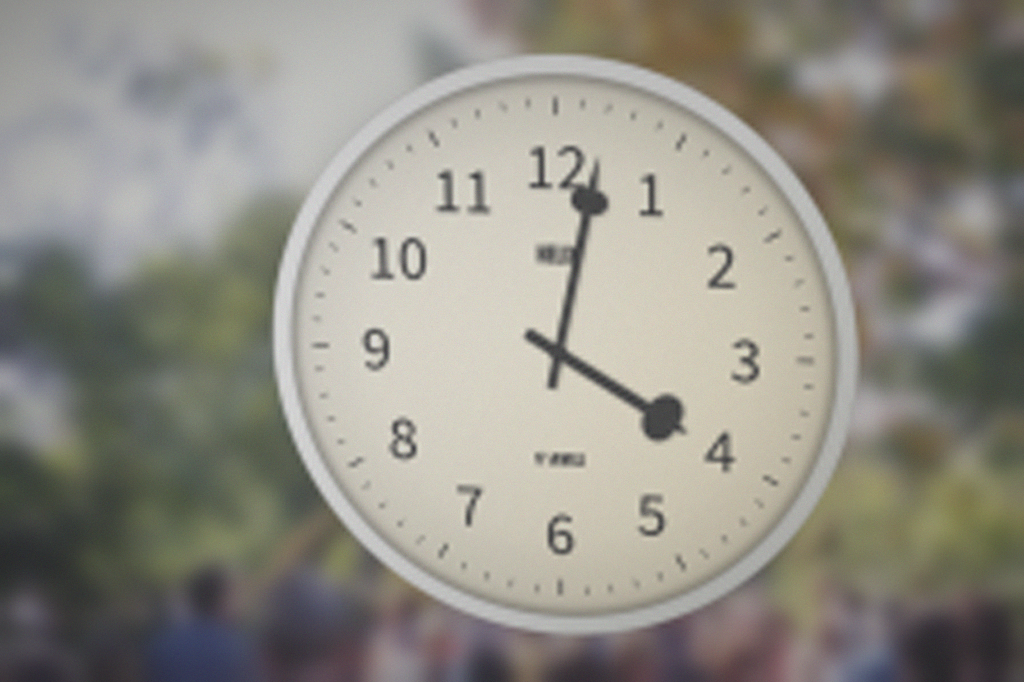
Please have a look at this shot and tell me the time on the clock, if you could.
4:02
